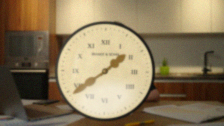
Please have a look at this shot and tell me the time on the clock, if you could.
1:39
